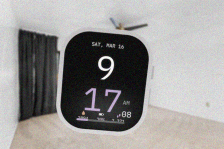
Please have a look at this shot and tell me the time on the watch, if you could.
9:17:08
